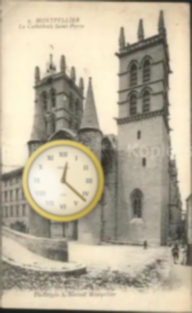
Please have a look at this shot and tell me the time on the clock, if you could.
12:22
